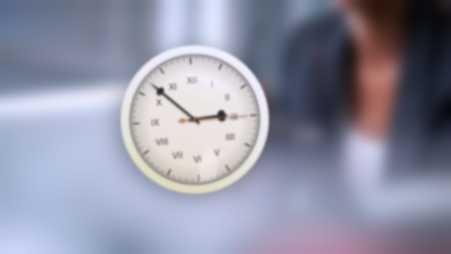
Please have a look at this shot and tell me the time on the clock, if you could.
2:52:15
